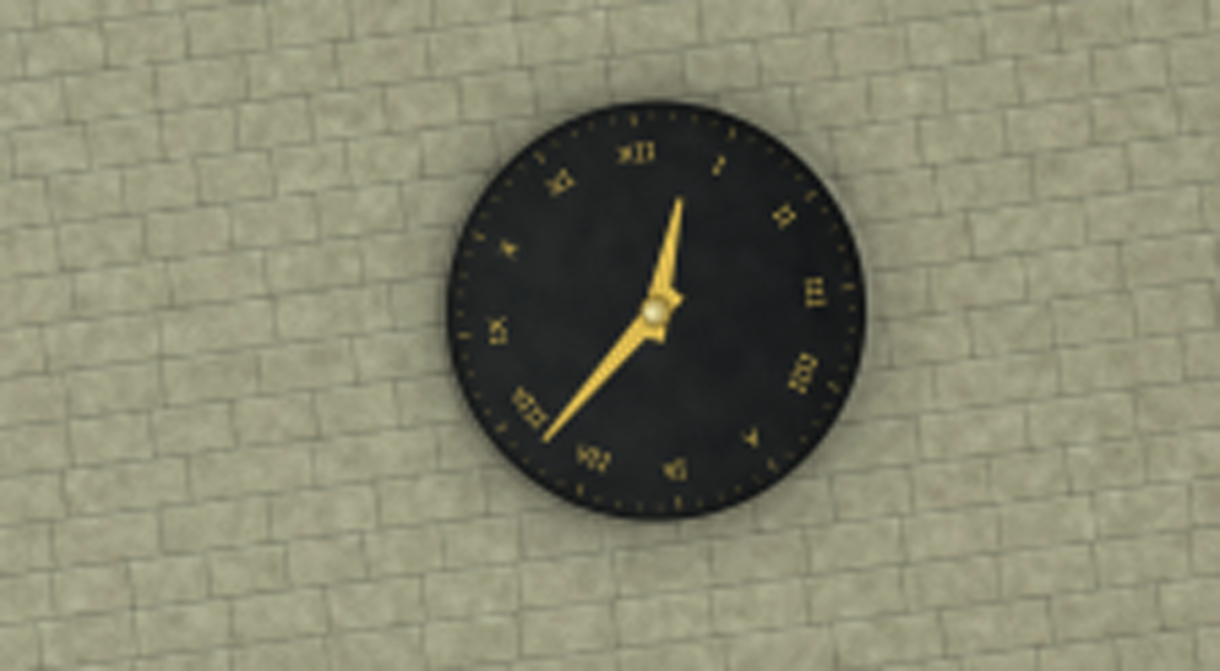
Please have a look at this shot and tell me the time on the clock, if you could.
12:38
